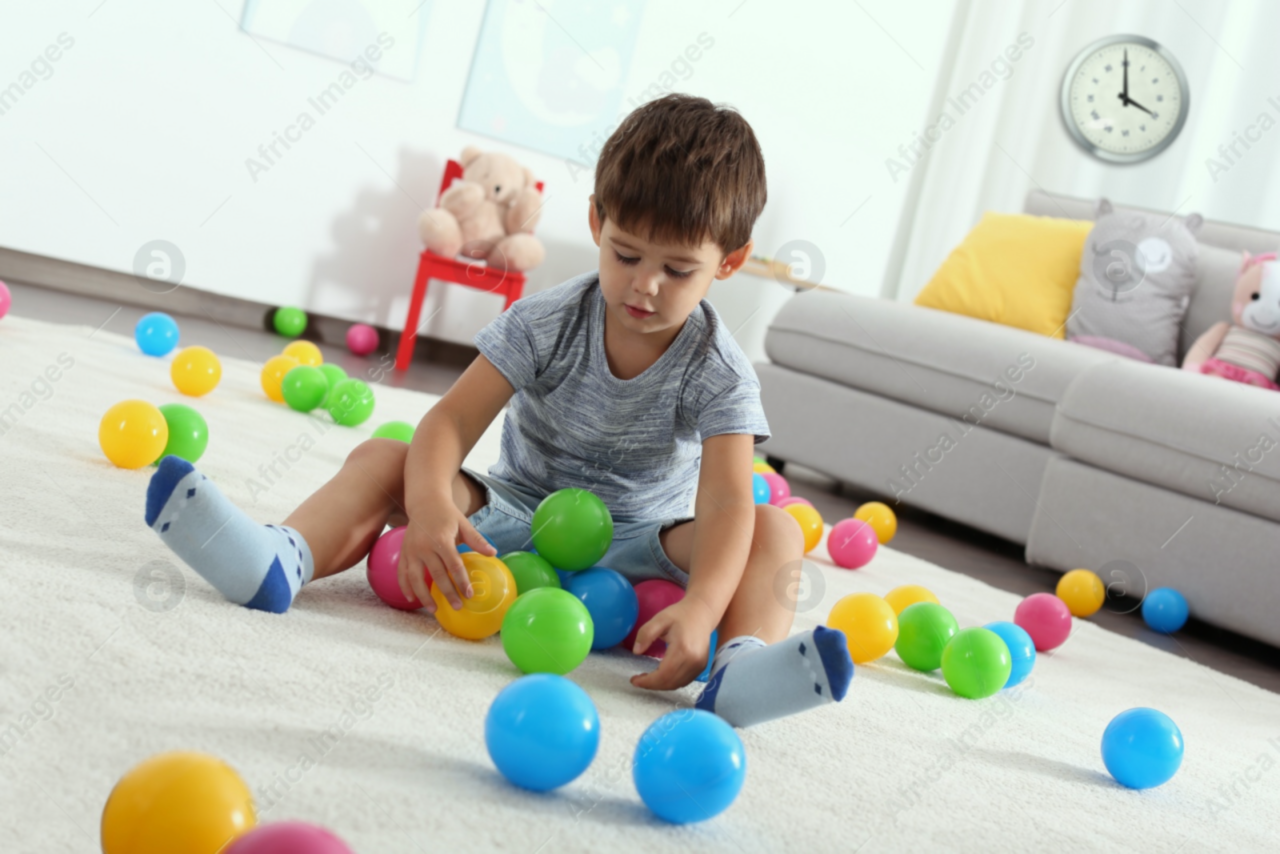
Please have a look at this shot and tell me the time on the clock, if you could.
4:00
